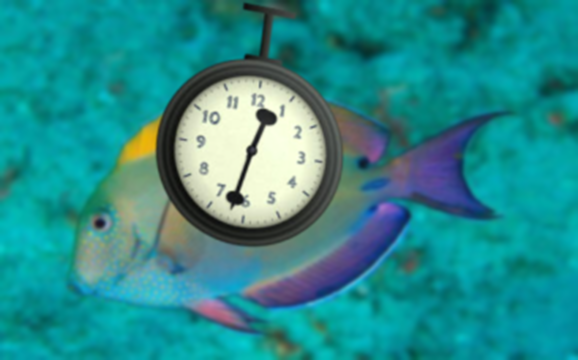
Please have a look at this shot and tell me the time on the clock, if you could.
12:32
